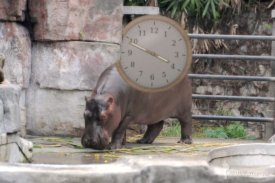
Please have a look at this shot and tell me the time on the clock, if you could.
3:49
